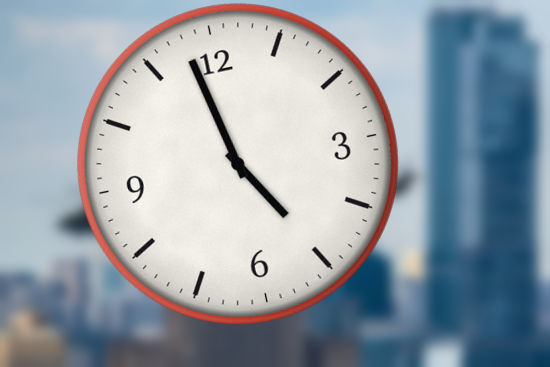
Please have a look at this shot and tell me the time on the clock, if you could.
4:58
